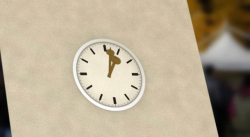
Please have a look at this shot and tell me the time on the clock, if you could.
1:02
